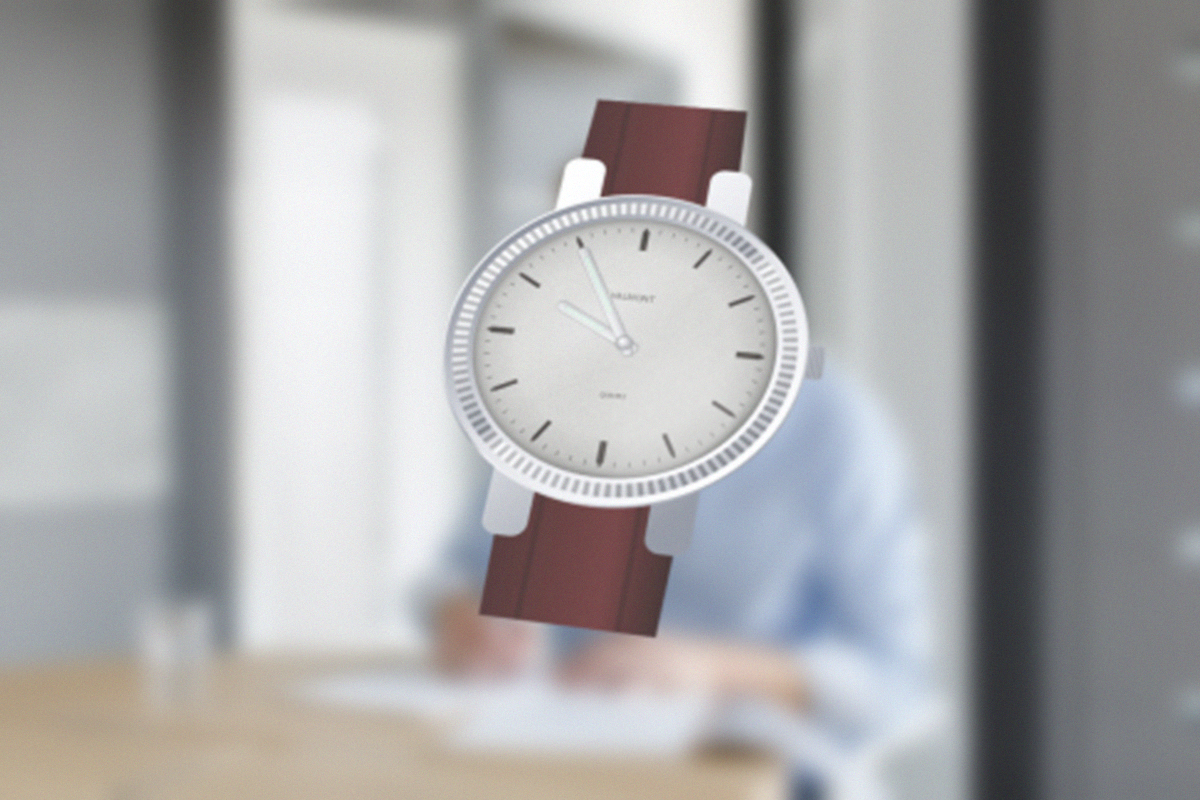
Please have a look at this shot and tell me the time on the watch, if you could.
9:55
